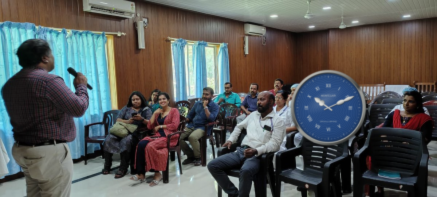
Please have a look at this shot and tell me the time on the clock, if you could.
10:11
